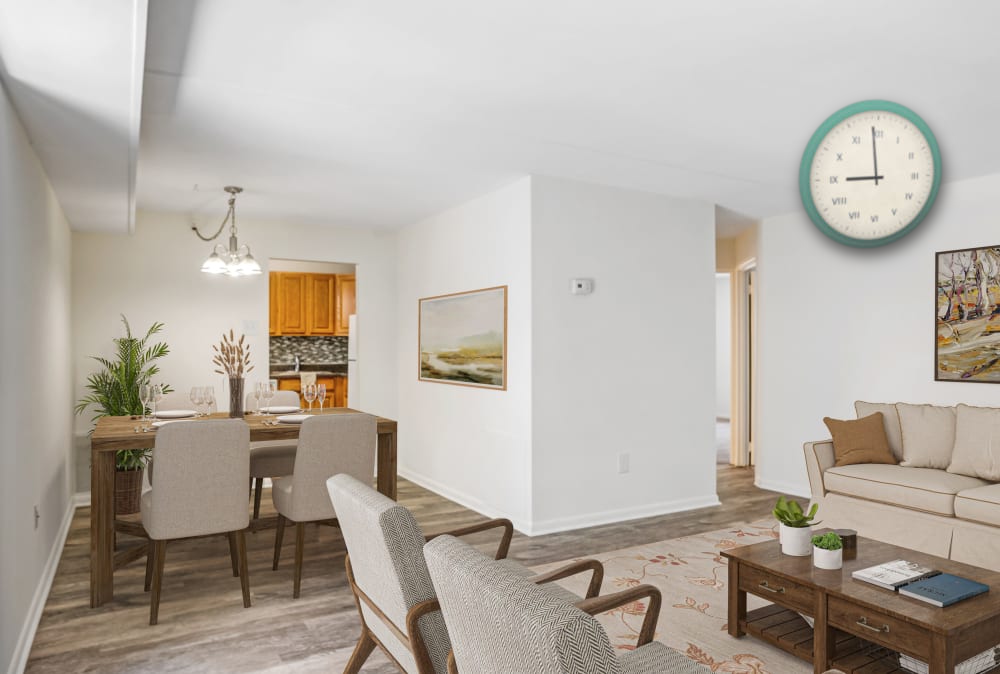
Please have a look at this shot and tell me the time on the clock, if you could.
8:59
